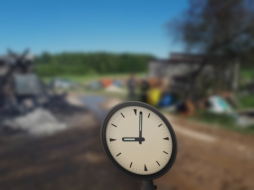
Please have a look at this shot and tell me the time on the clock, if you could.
9:02
